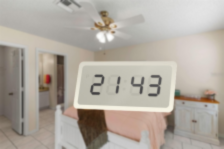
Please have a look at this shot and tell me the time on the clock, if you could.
21:43
